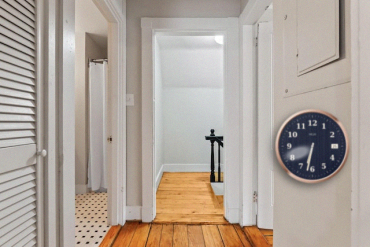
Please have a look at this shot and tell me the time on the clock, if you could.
6:32
